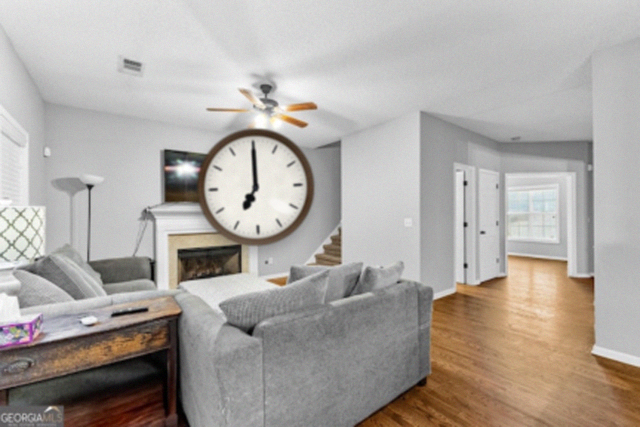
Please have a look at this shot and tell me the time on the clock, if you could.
7:00
